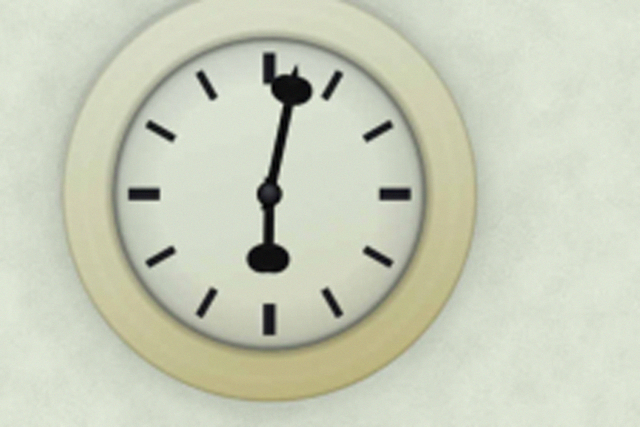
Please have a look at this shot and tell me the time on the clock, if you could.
6:02
